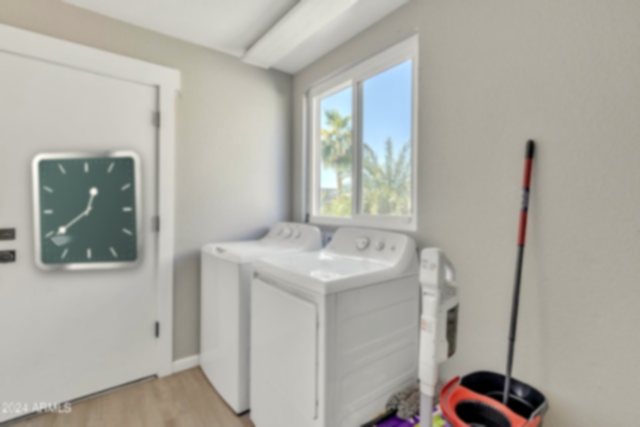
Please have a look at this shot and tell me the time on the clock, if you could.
12:39
